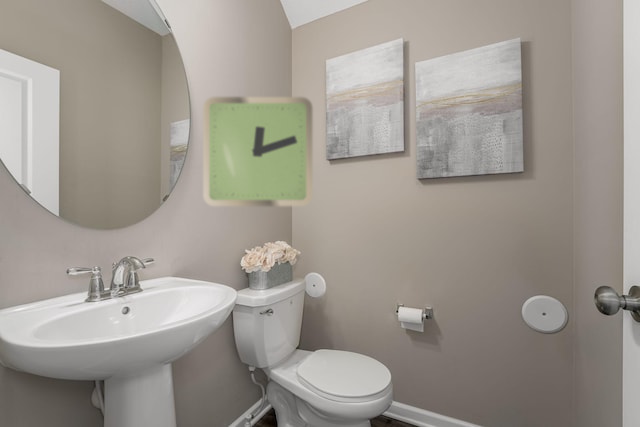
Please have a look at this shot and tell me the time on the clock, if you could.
12:12
